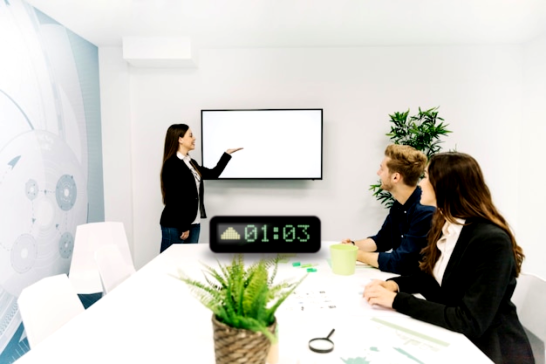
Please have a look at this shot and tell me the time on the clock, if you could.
1:03
